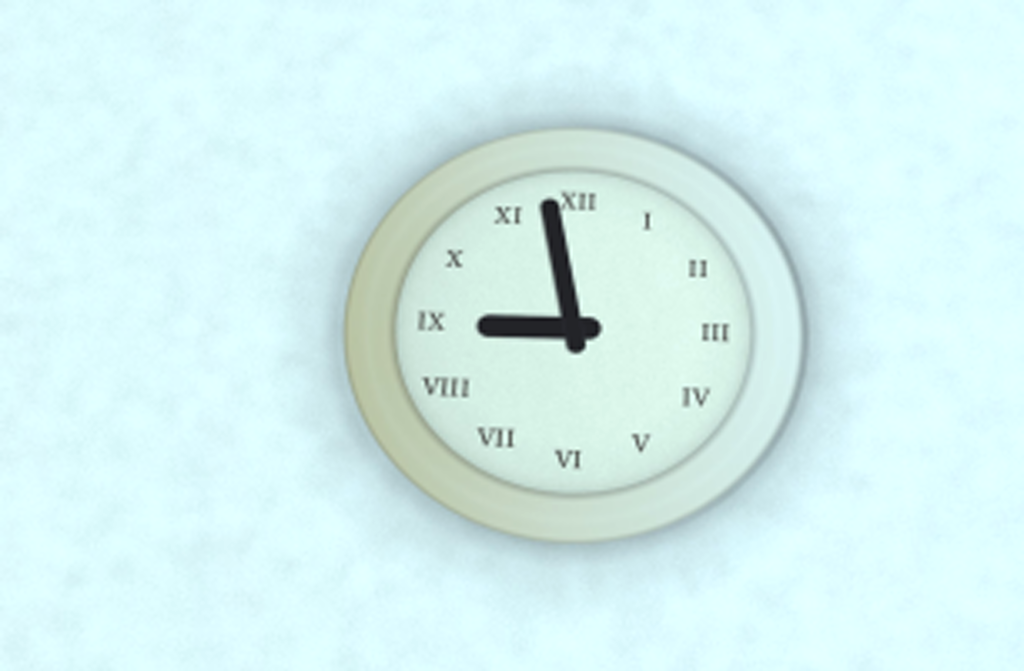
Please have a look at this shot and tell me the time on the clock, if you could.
8:58
